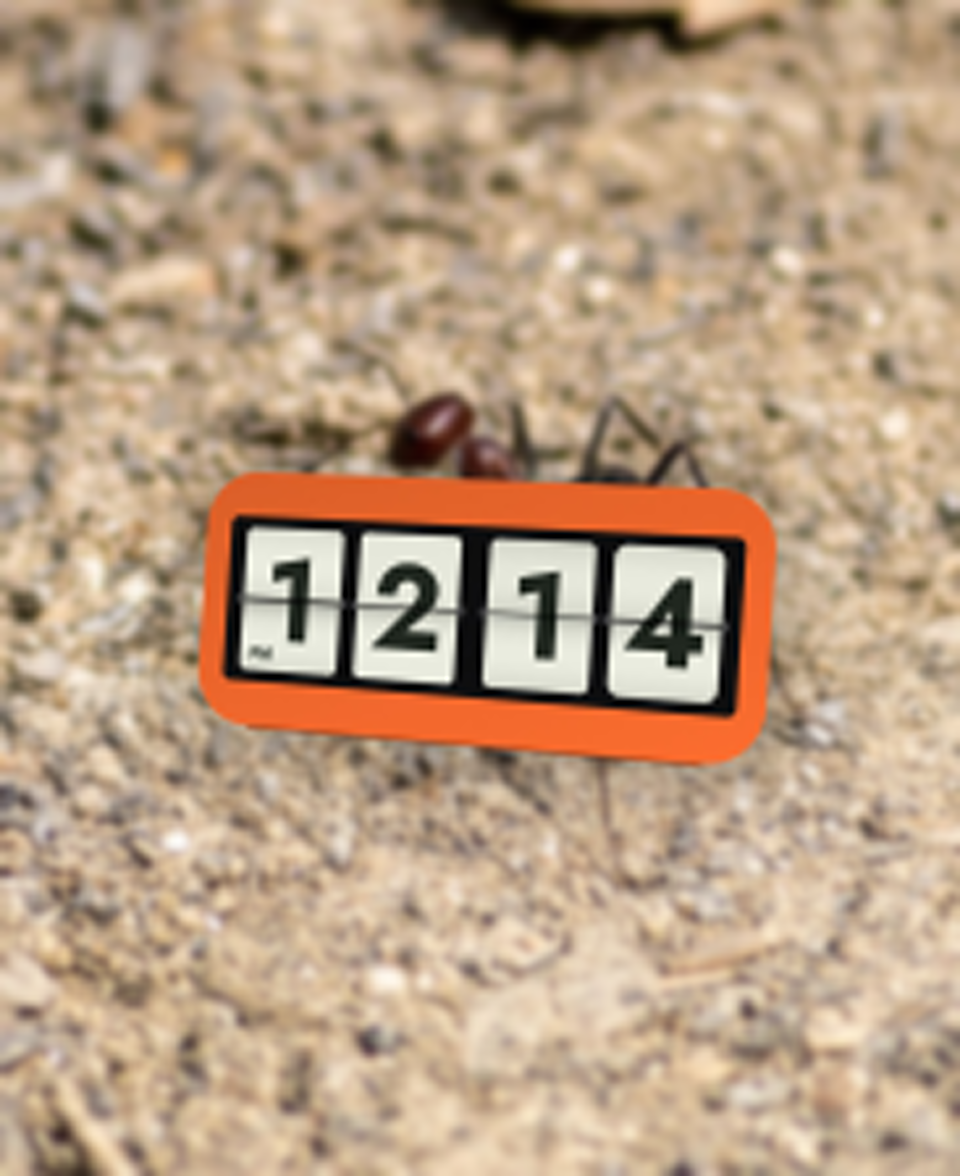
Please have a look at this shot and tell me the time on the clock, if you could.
12:14
